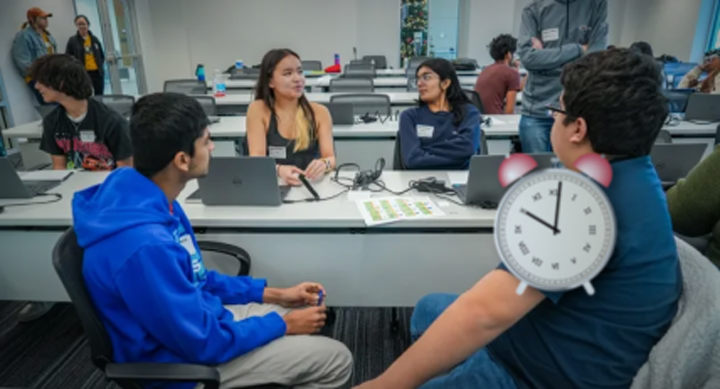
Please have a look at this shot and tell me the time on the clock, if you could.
10:01
